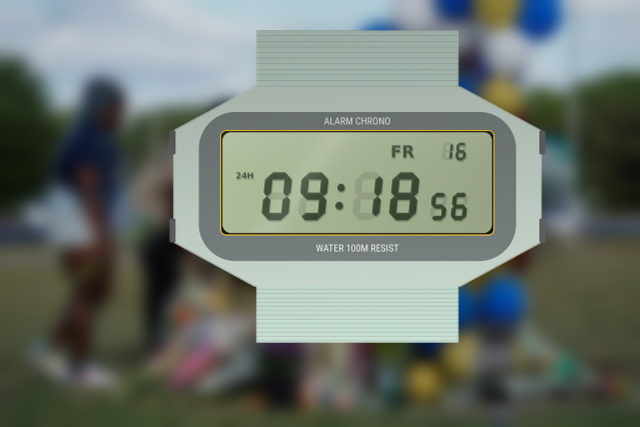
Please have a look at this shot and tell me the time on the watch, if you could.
9:18:56
